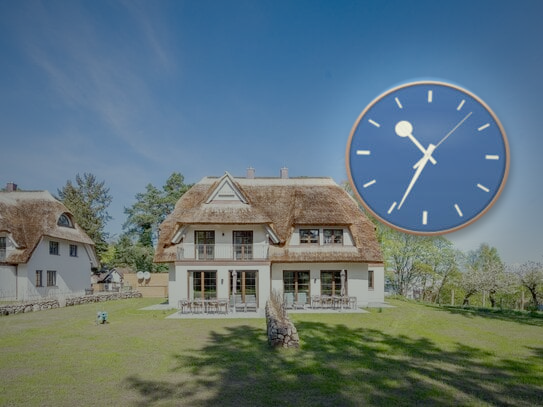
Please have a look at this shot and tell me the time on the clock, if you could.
10:34:07
